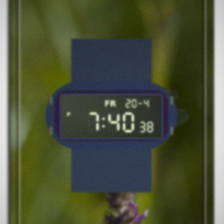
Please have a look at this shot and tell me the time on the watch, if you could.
7:40:38
